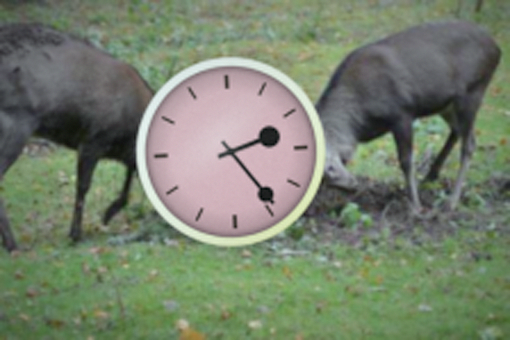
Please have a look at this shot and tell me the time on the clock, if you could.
2:24
